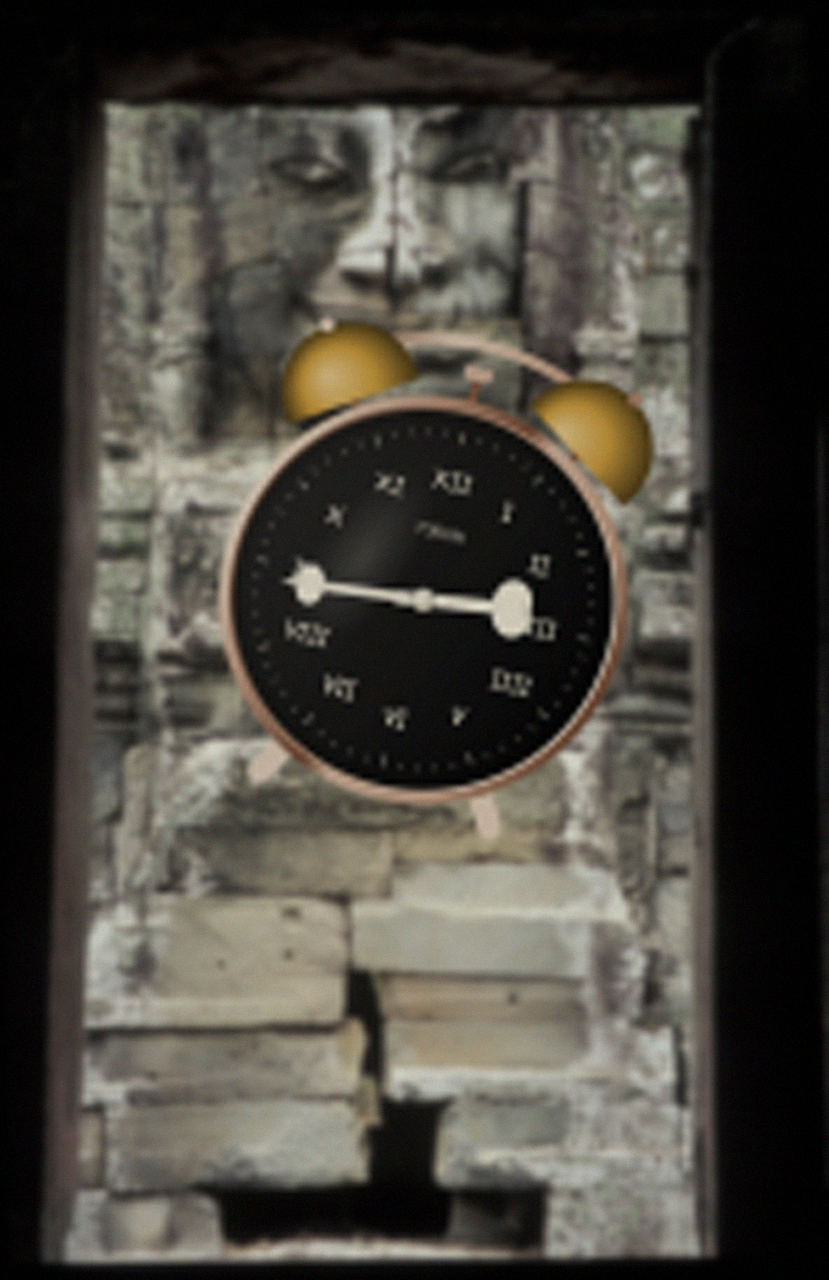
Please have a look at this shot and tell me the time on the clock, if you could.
2:44
